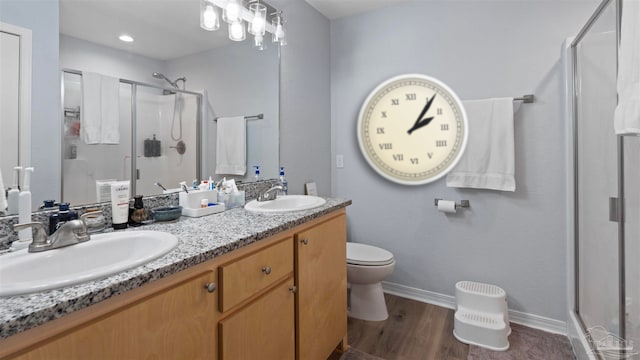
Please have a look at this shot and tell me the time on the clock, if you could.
2:06
